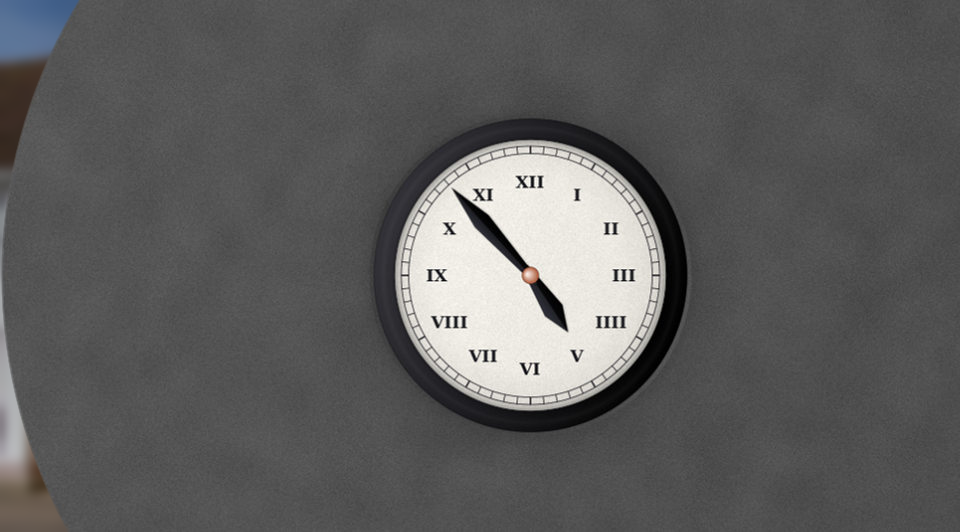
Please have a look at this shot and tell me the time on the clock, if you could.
4:53
